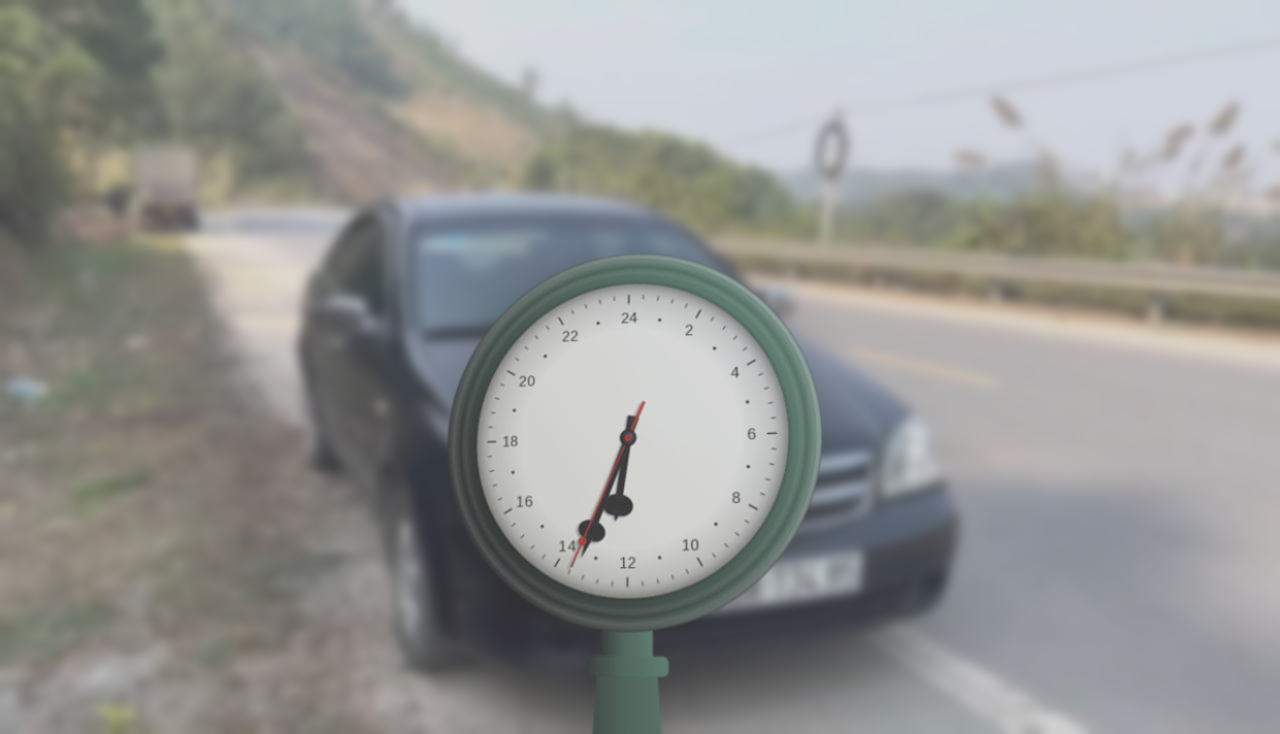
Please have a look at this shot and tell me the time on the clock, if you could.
12:33:34
